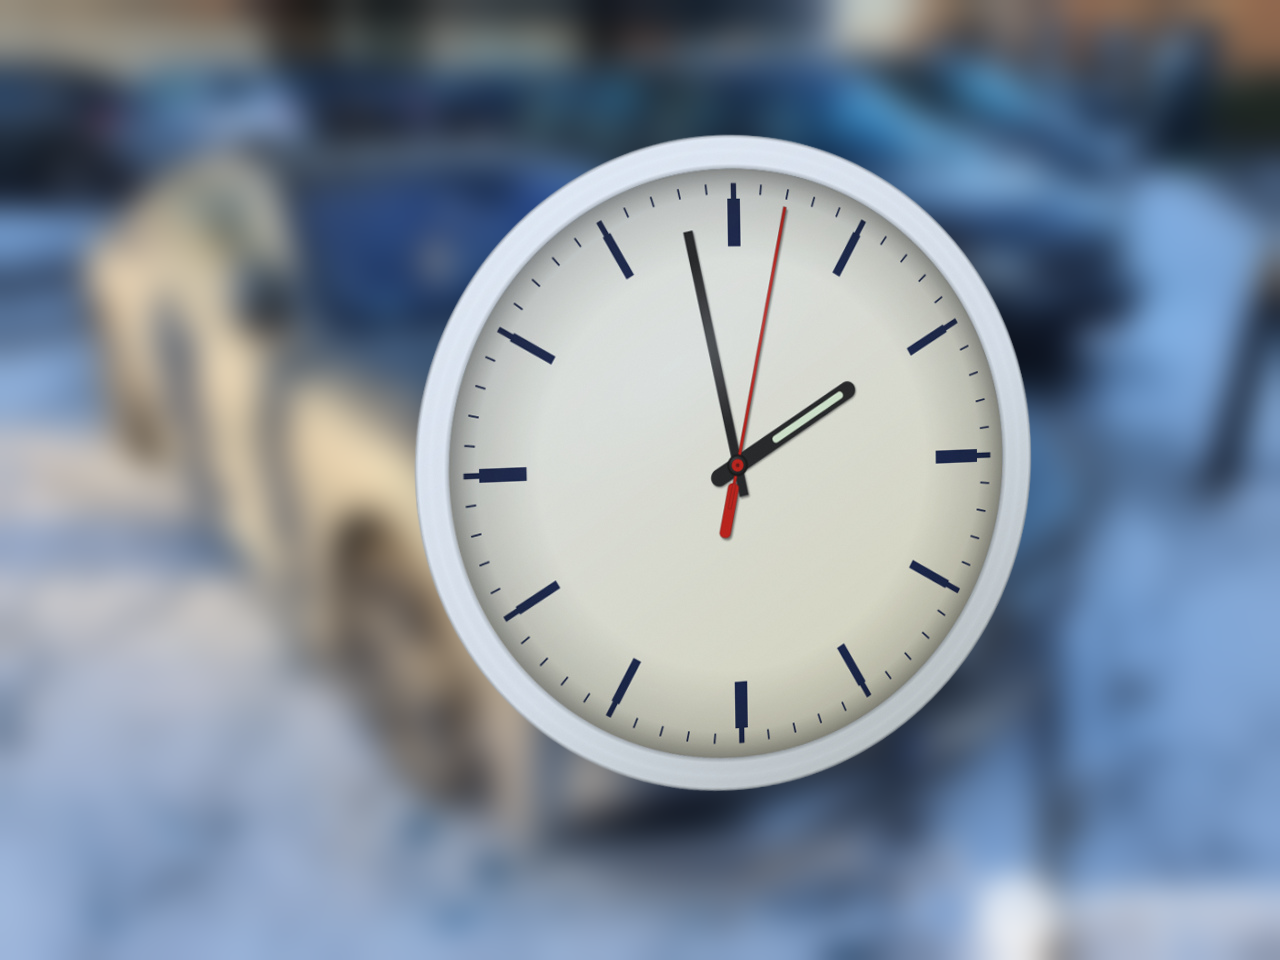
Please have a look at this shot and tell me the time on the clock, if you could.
1:58:02
